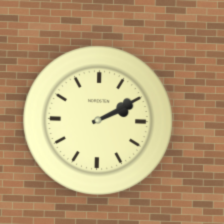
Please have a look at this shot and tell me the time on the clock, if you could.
2:10
